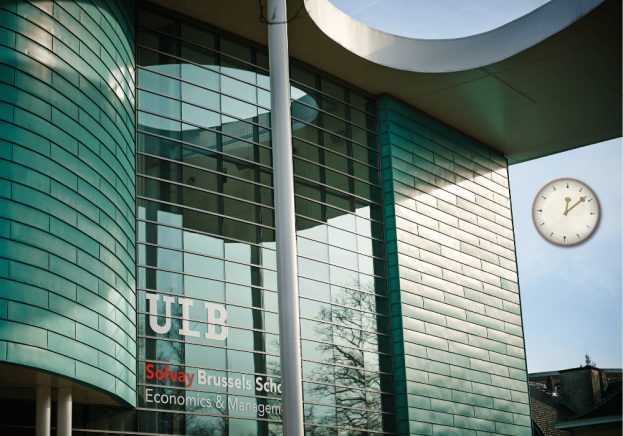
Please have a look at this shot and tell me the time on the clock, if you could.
12:08
